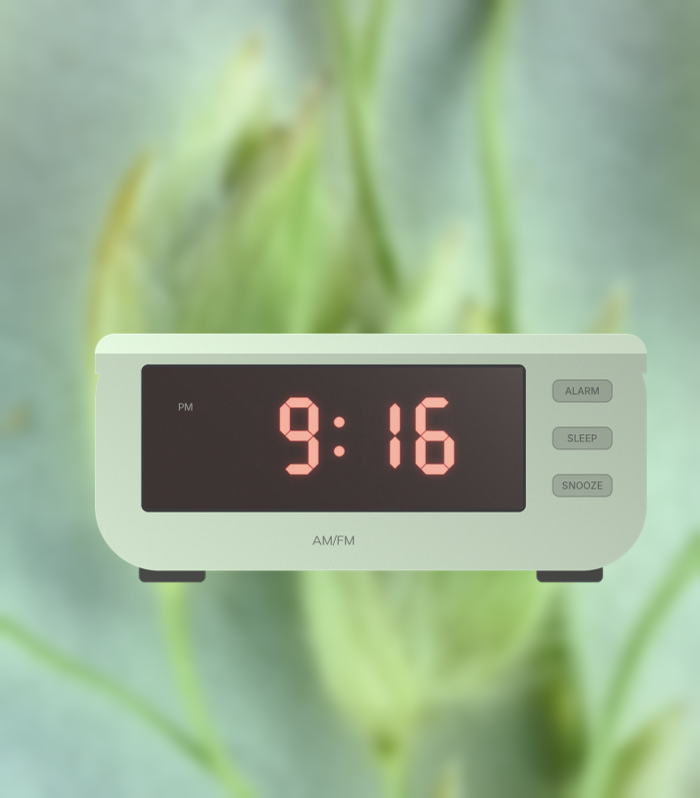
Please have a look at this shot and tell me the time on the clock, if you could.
9:16
